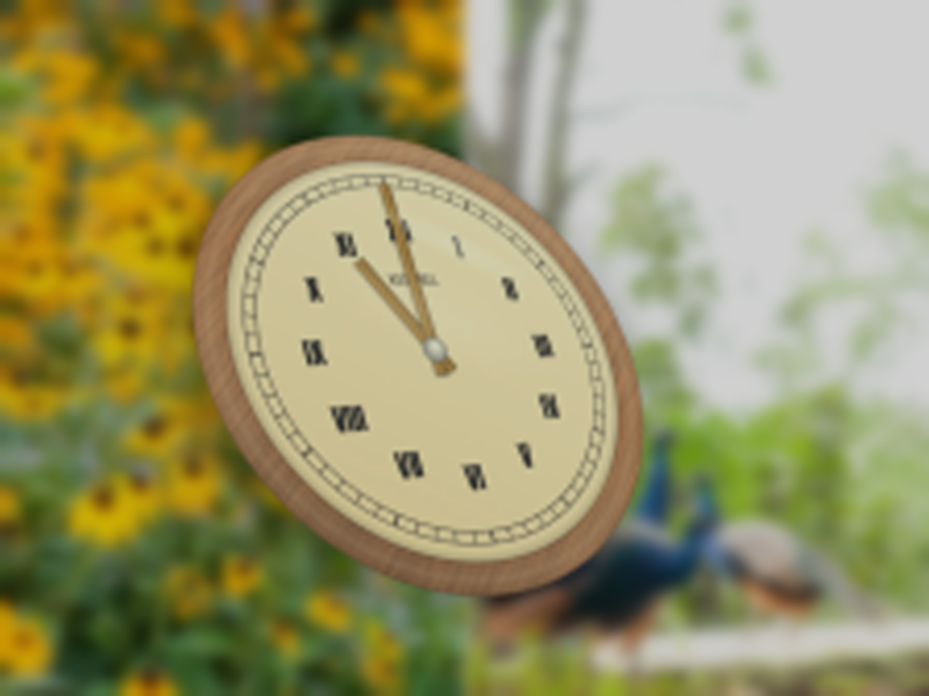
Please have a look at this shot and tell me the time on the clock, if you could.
11:00
